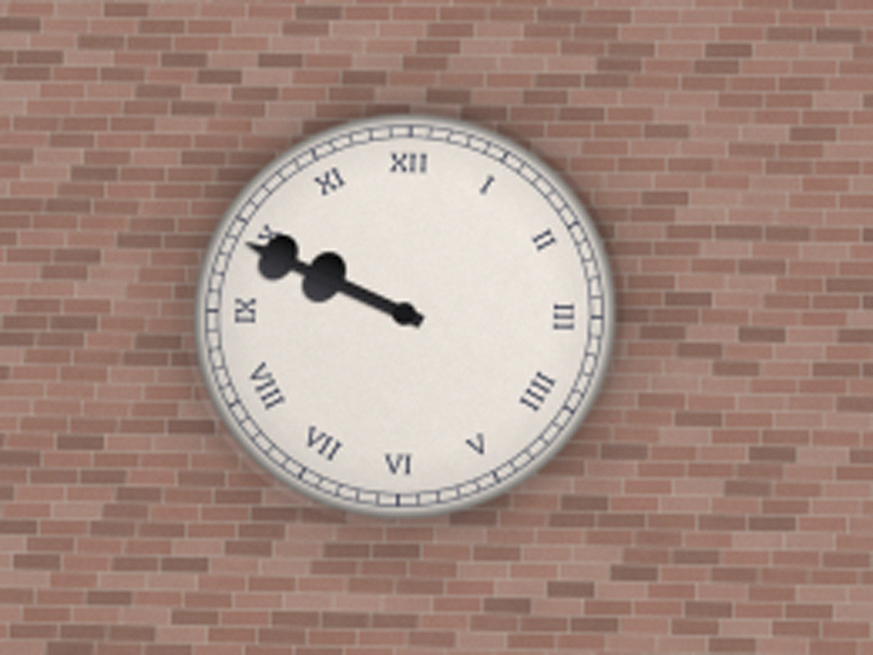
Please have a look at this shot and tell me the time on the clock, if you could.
9:49
